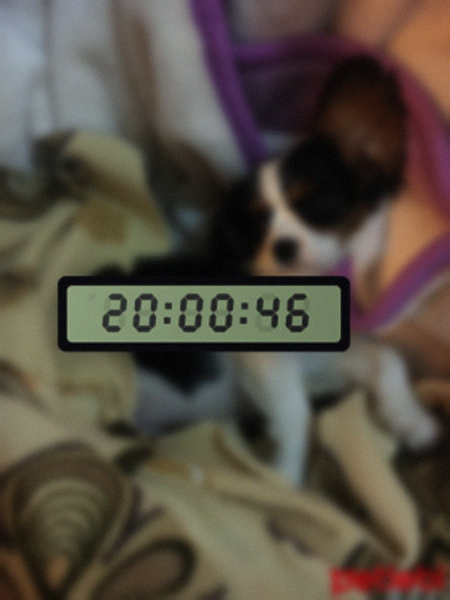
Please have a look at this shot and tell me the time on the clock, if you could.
20:00:46
